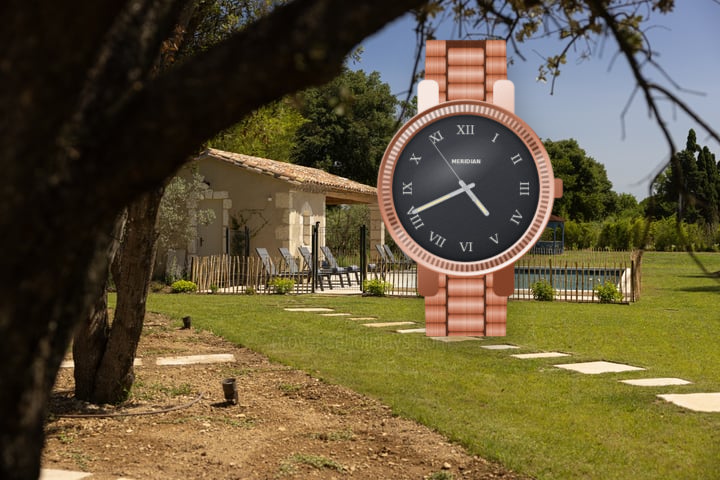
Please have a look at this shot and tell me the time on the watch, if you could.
4:40:54
